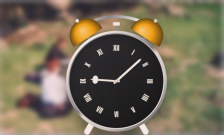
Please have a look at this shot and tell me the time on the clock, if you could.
9:08
